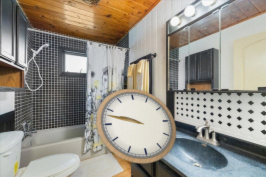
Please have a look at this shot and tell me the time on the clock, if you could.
9:48
